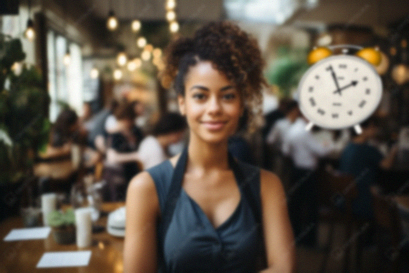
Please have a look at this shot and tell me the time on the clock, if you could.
1:56
